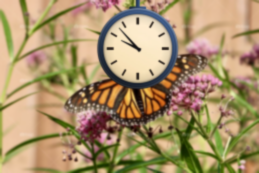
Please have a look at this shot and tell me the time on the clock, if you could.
9:53
